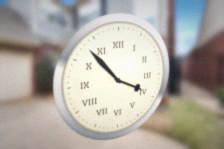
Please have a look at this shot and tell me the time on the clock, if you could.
3:53
